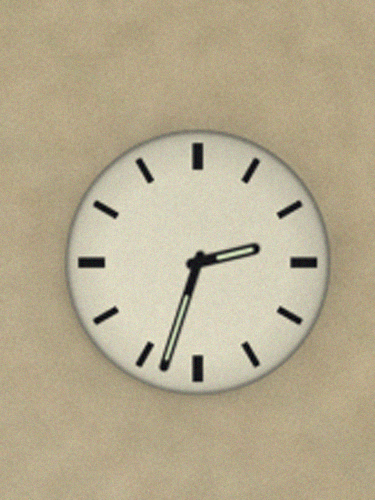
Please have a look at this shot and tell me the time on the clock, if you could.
2:33
